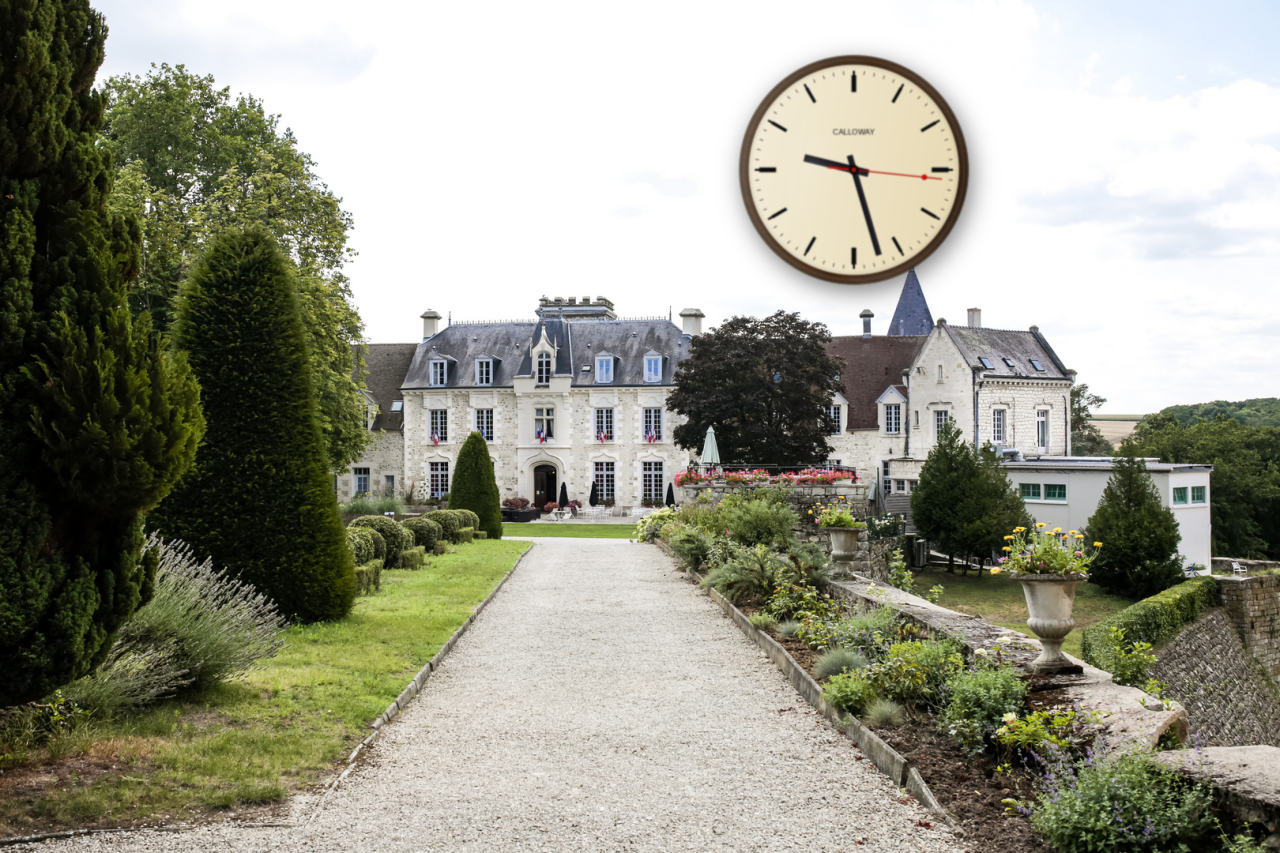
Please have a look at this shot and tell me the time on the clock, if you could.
9:27:16
